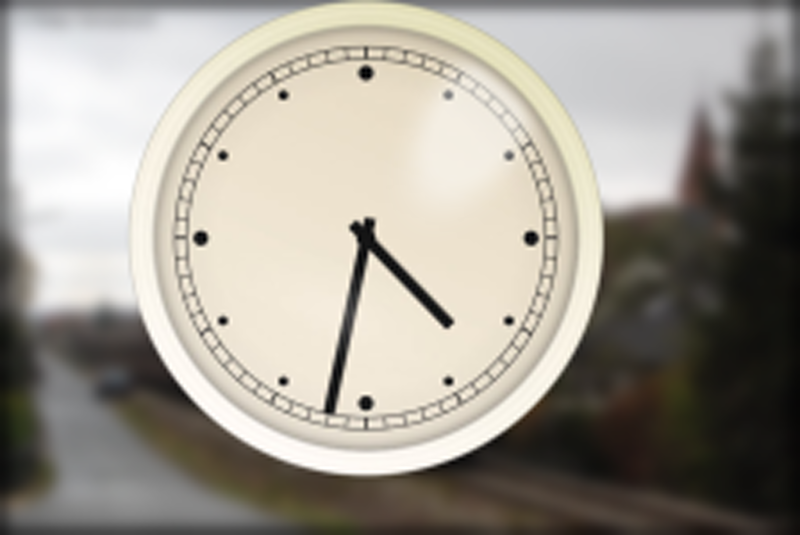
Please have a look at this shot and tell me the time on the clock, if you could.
4:32
